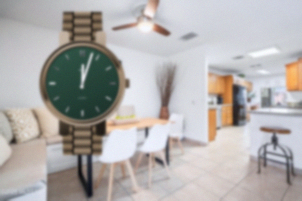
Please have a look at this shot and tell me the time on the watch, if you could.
12:03
